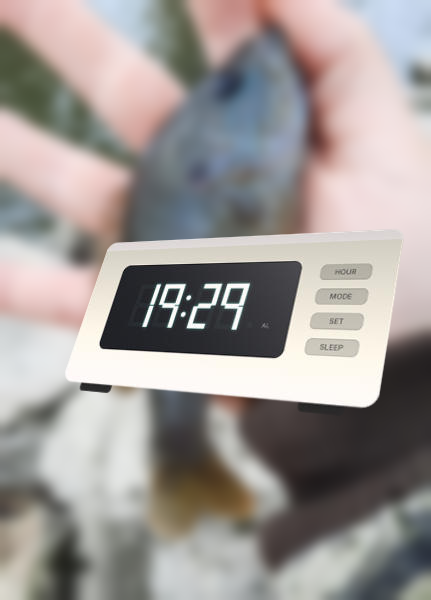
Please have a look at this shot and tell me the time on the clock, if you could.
19:29
